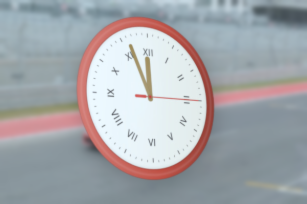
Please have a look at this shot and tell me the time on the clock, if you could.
11:56:15
